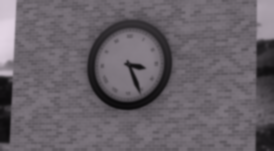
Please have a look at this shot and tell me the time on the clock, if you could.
3:26
